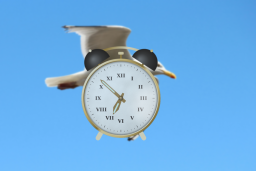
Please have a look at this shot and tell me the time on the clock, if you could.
6:52
